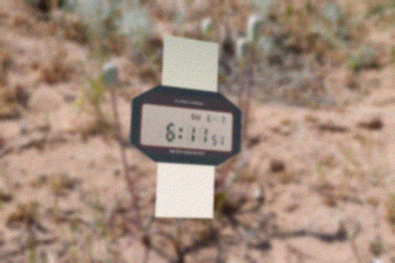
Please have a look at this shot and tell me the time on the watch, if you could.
6:11
